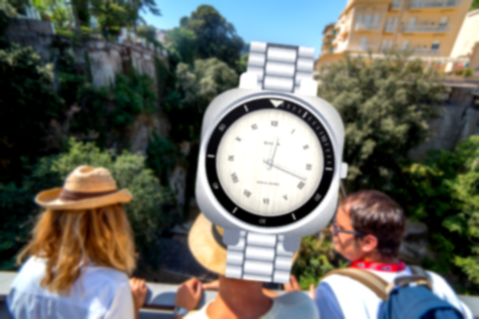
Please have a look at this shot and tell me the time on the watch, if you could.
12:18
